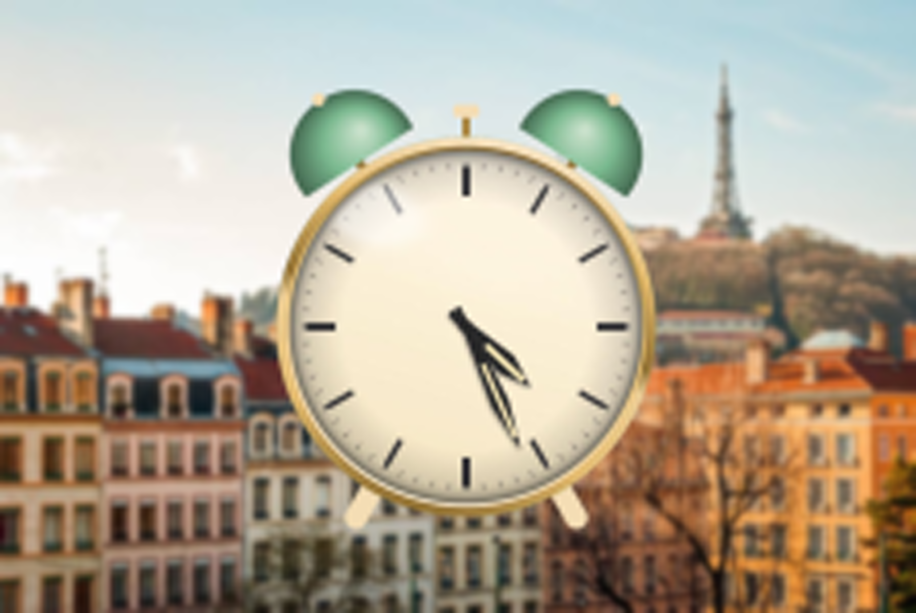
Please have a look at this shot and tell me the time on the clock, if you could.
4:26
